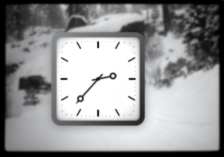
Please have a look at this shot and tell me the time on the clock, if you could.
2:37
